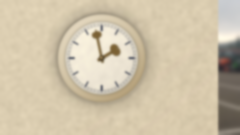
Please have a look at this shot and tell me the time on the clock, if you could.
1:58
